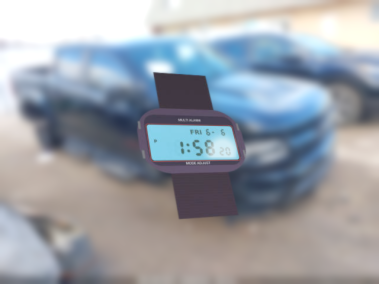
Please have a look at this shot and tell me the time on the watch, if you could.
1:58:20
